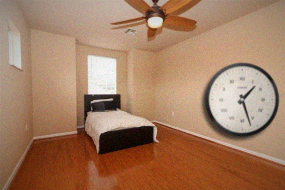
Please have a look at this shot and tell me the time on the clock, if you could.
1:27
